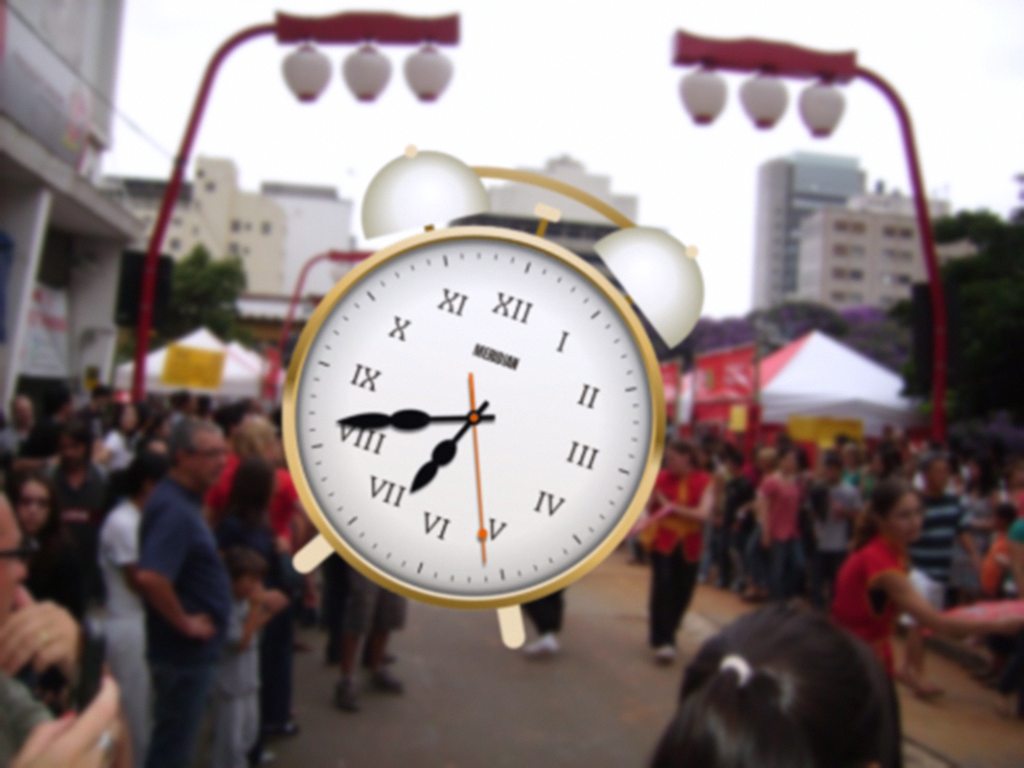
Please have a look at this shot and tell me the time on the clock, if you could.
6:41:26
